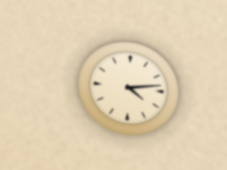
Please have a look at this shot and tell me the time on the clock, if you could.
4:13
